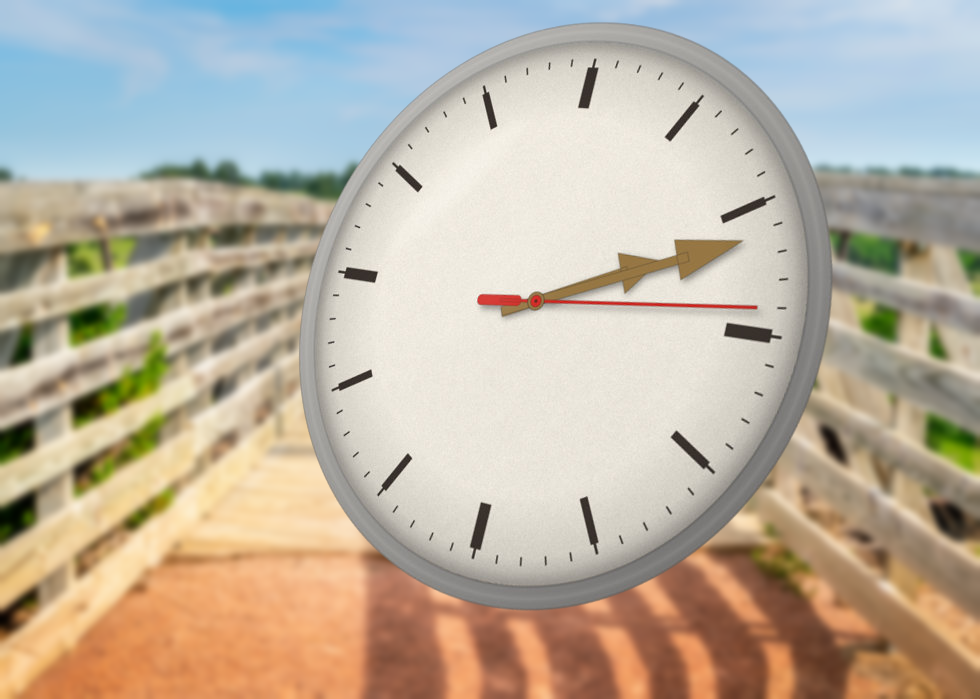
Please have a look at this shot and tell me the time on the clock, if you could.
2:11:14
